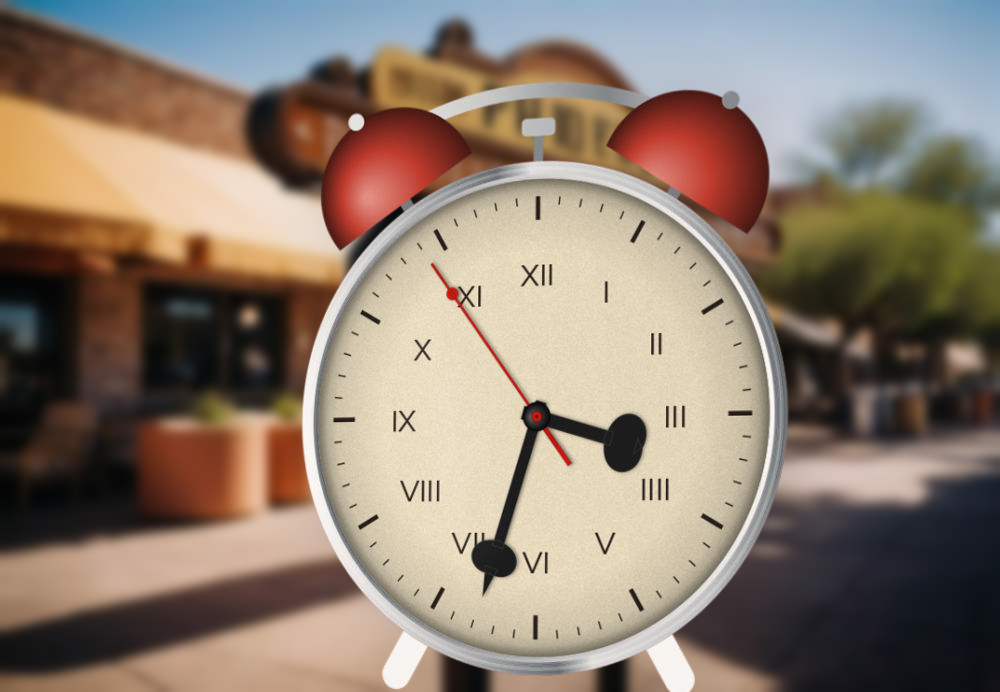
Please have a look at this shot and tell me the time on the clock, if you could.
3:32:54
